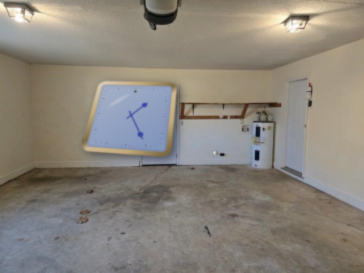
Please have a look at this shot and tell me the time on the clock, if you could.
1:25
